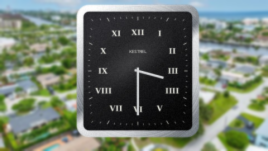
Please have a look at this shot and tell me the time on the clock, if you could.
3:30
